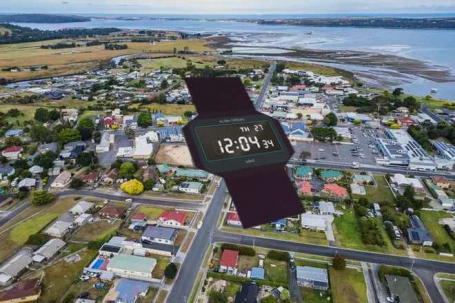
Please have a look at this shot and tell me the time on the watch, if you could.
12:04:34
